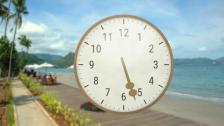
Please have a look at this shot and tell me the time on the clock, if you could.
5:27
